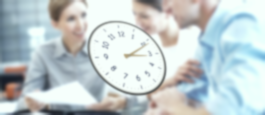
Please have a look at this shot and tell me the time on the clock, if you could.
3:11
